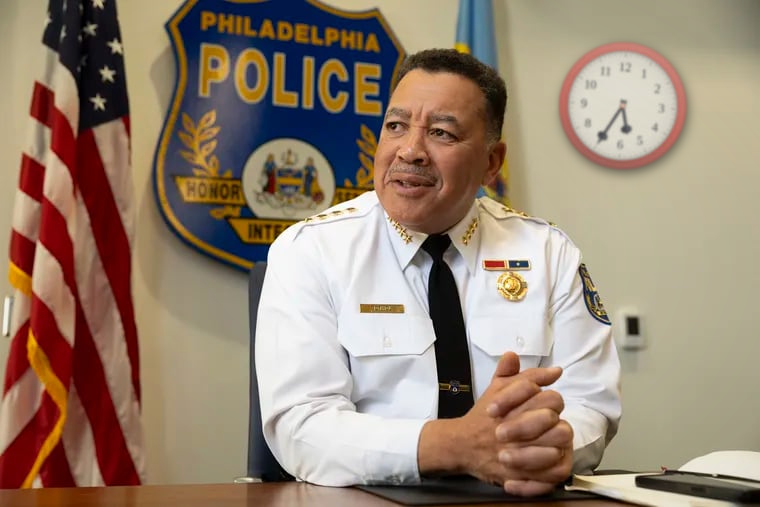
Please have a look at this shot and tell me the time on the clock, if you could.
5:35
